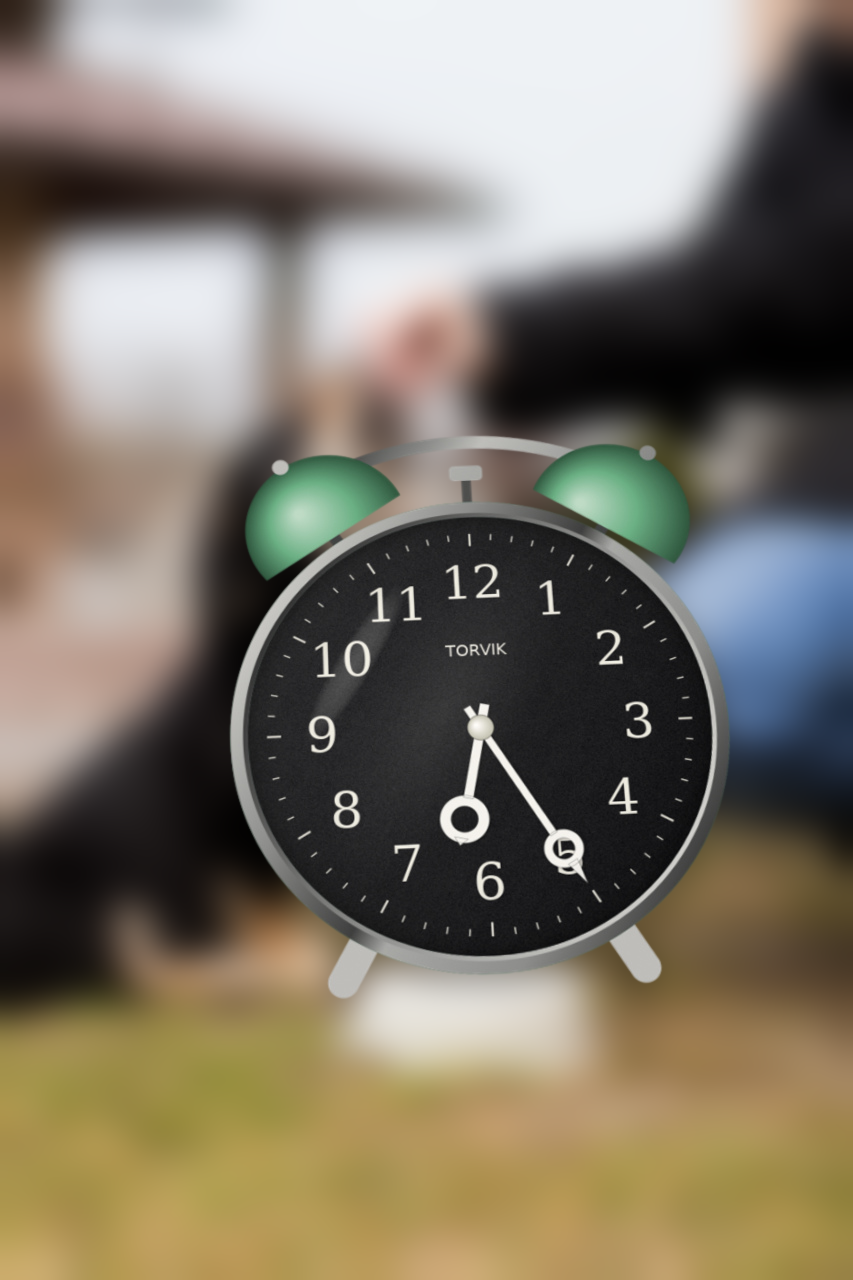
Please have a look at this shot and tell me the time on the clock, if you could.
6:25
